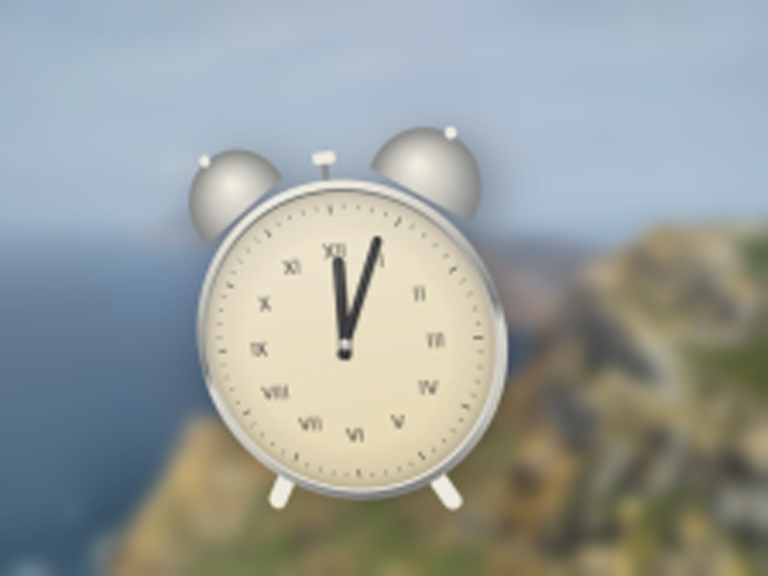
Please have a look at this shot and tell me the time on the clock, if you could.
12:04
